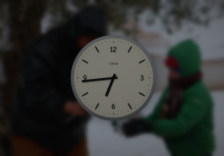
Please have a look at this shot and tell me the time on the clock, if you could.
6:44
